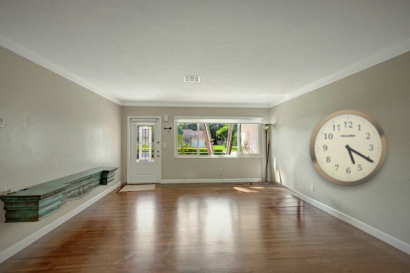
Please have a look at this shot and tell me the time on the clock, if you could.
5:20
